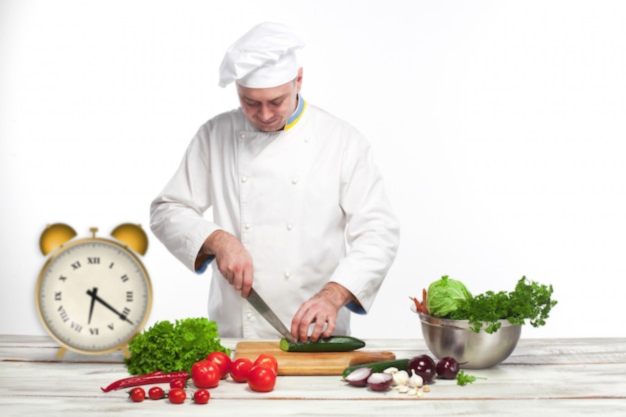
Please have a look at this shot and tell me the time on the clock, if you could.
6:21
